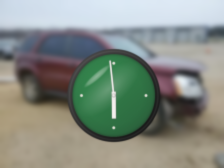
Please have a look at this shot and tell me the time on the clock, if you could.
5:59
